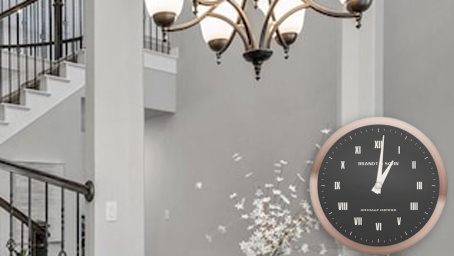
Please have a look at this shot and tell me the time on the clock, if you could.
1:01
